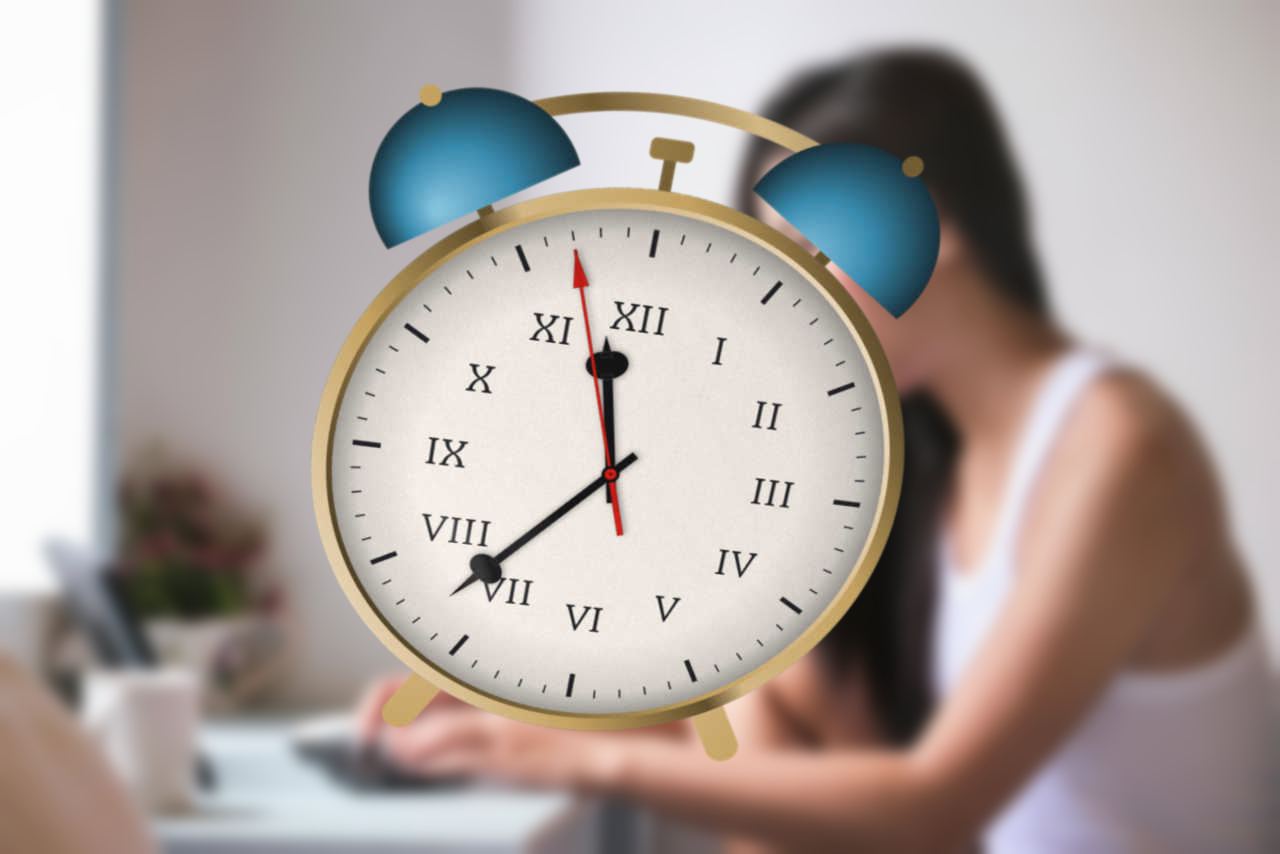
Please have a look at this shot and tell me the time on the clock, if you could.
11:36:57
